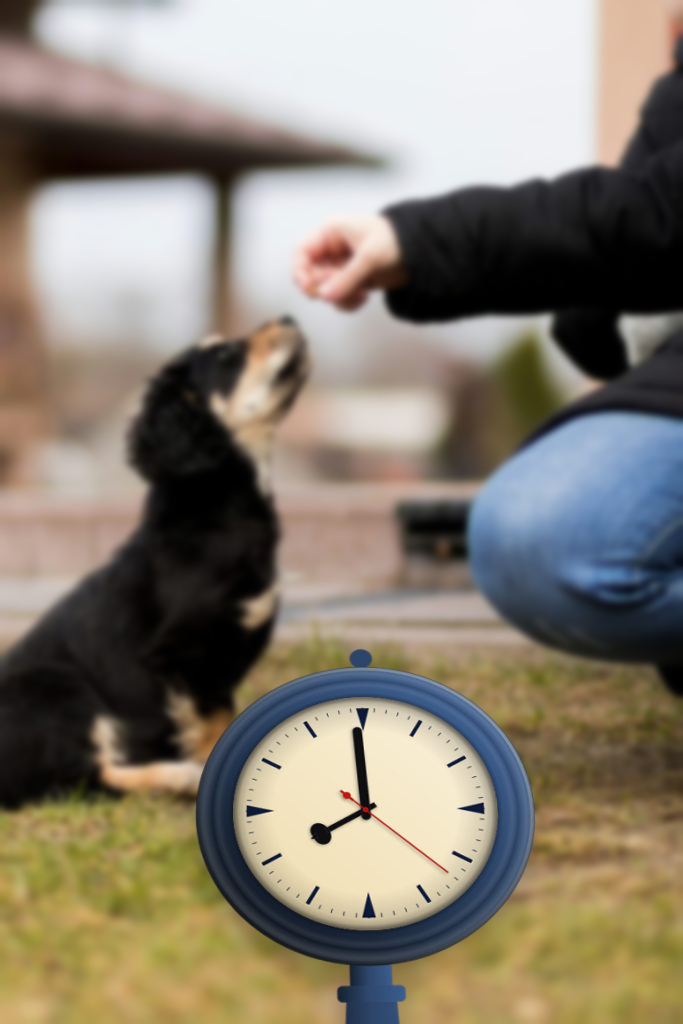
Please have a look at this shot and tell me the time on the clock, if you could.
7:59:22
